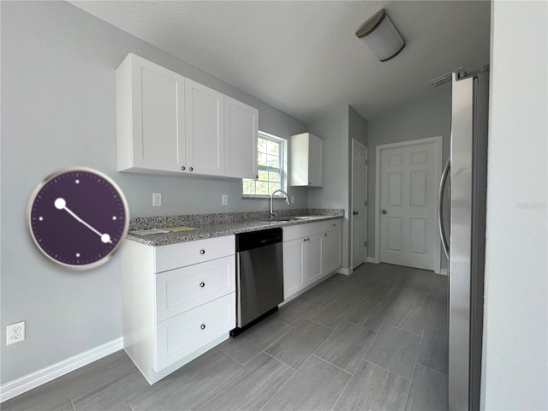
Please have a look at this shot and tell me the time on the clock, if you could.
10:21
